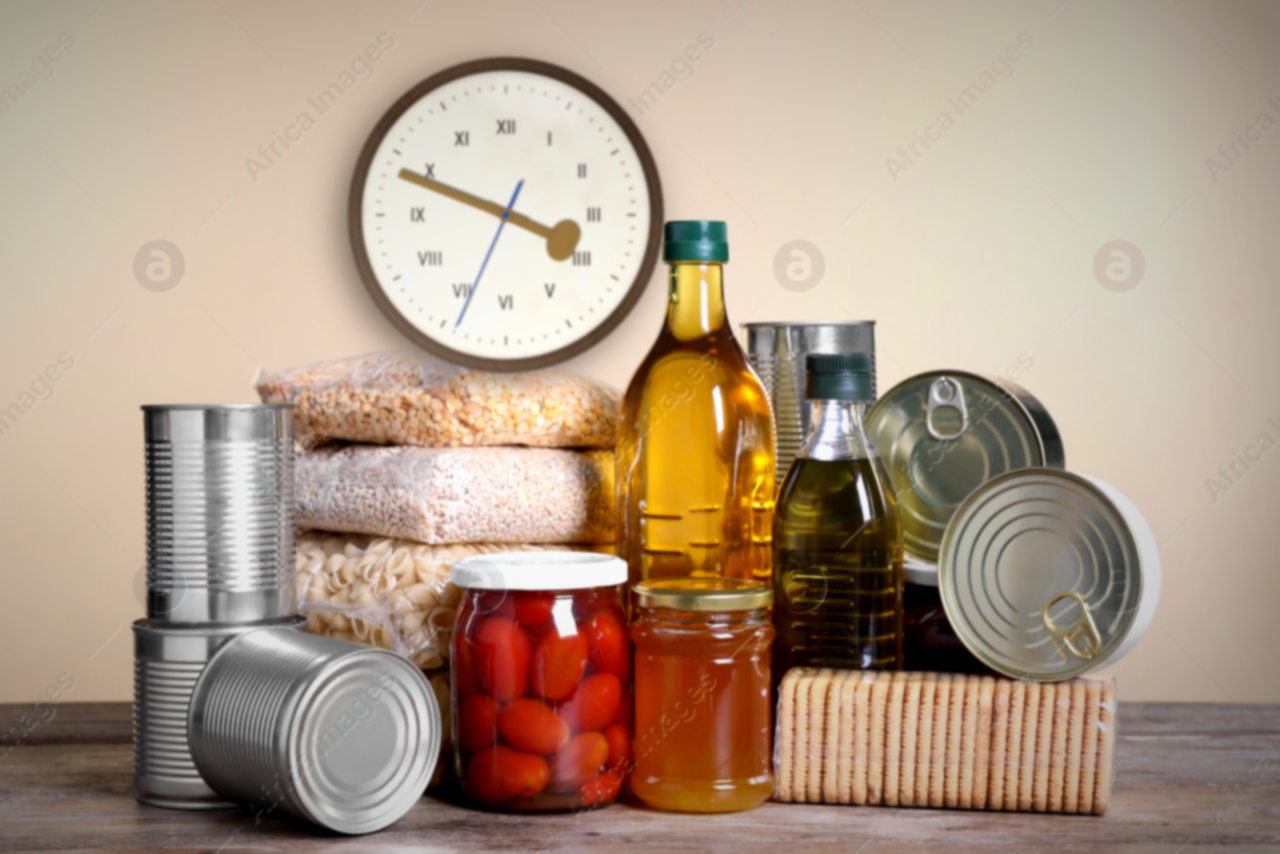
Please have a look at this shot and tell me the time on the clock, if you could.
3:48:34
